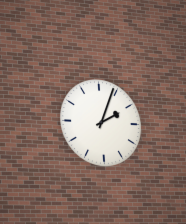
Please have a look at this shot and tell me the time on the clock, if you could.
2:04
